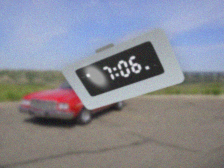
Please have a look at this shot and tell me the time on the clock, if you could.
7:06
